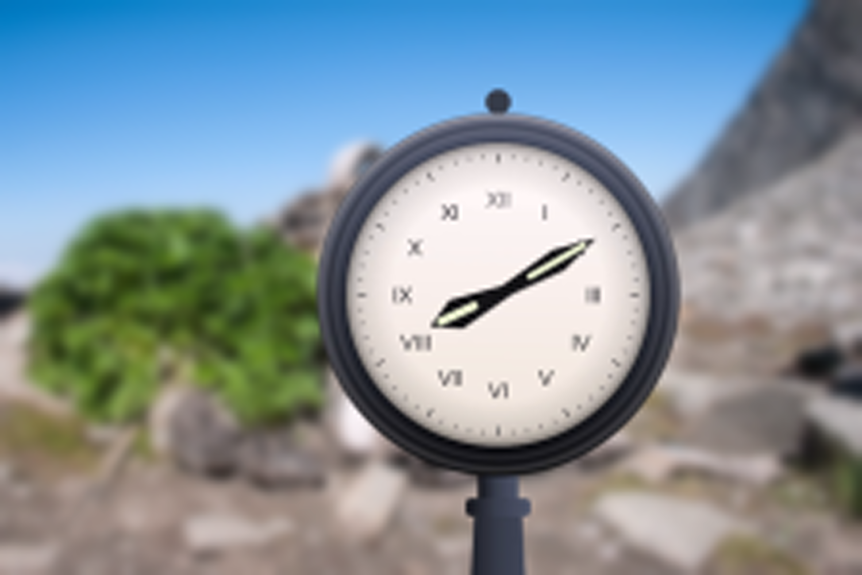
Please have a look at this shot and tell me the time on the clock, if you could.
8:10
